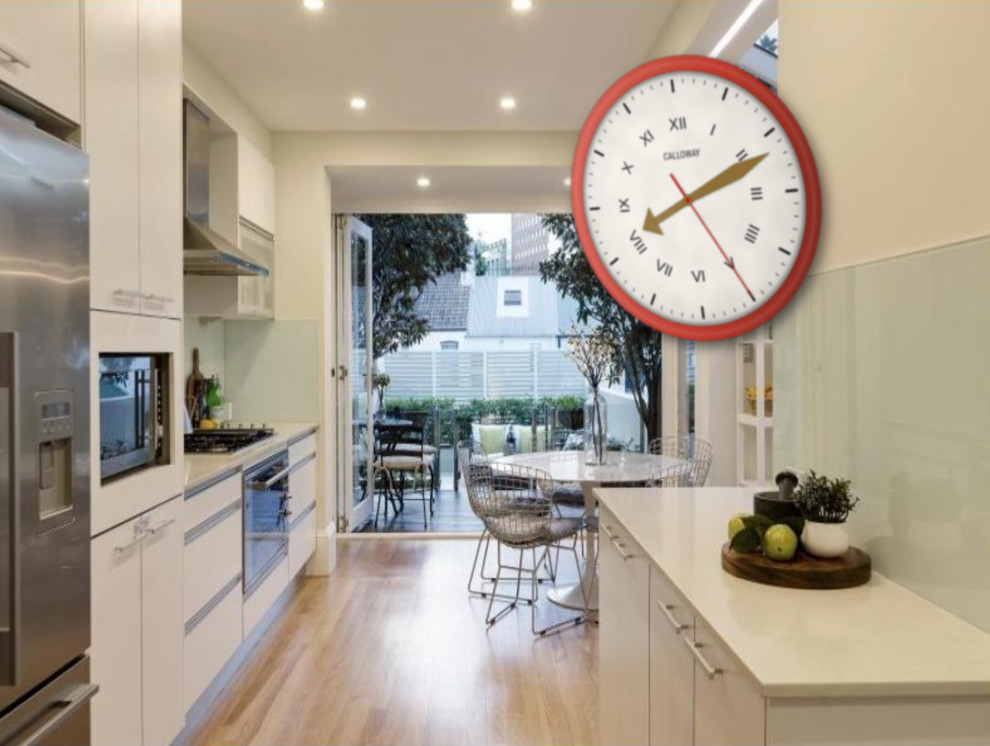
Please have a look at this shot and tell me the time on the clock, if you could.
8:11:25
